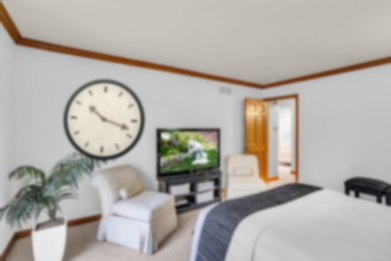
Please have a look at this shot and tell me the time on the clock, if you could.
10:18
